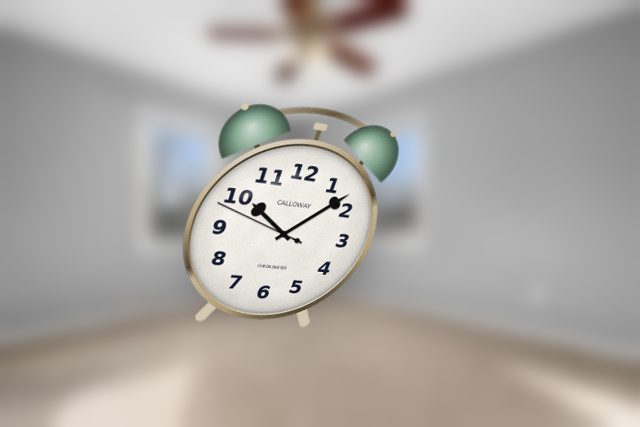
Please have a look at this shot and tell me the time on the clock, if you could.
10:07:48
